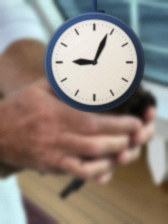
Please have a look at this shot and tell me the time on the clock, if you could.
9:04
